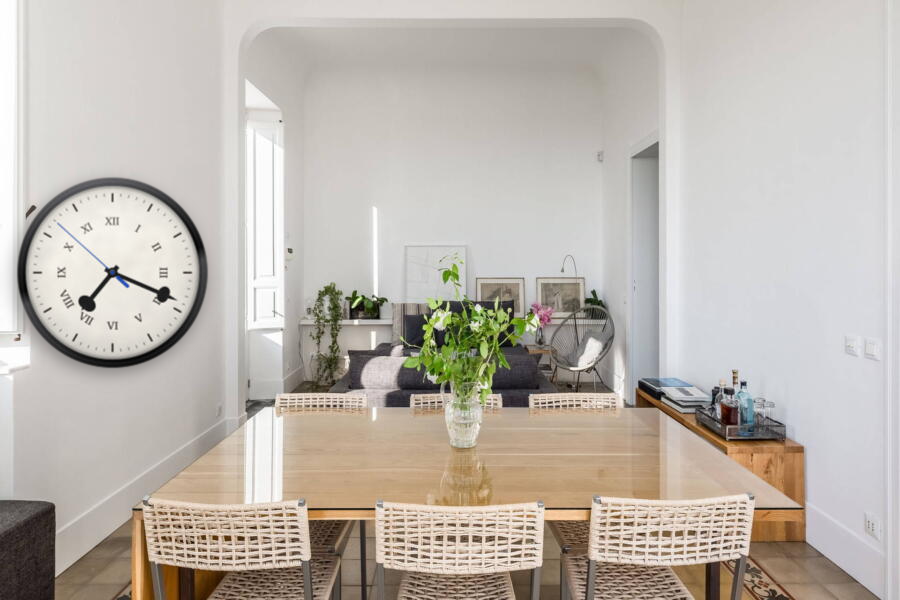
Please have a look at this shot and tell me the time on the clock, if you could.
7:18:52
